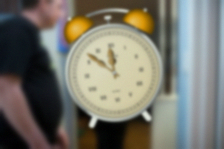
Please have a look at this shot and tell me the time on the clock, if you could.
11:52
